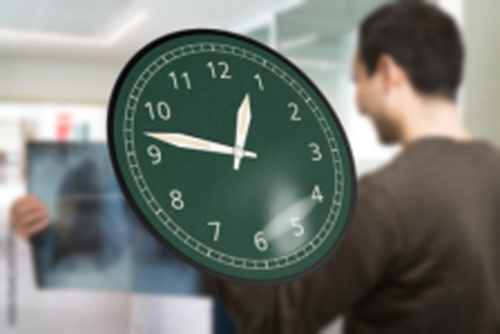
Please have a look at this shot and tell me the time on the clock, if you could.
12:47
